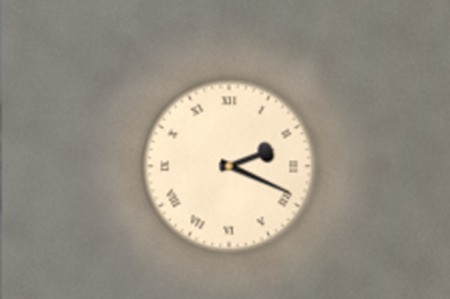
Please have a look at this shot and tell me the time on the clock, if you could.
2:19
